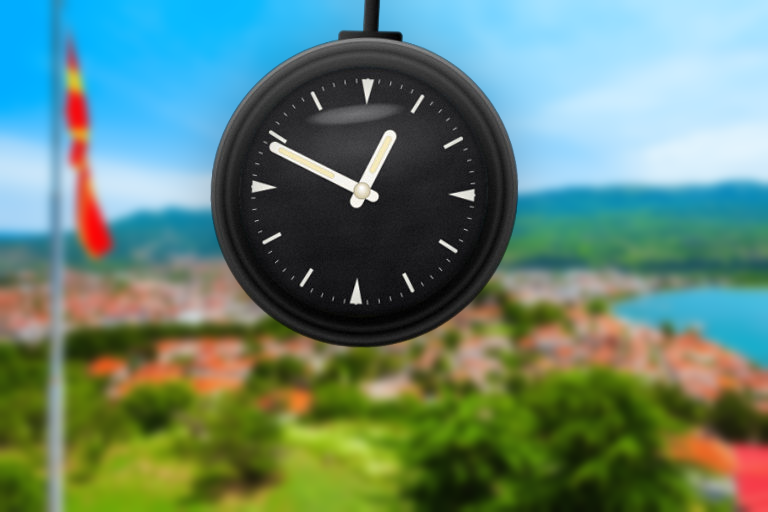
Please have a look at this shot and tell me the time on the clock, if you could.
12:49
